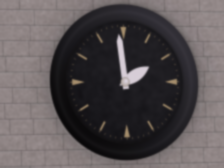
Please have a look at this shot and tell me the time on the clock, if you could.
1:59
